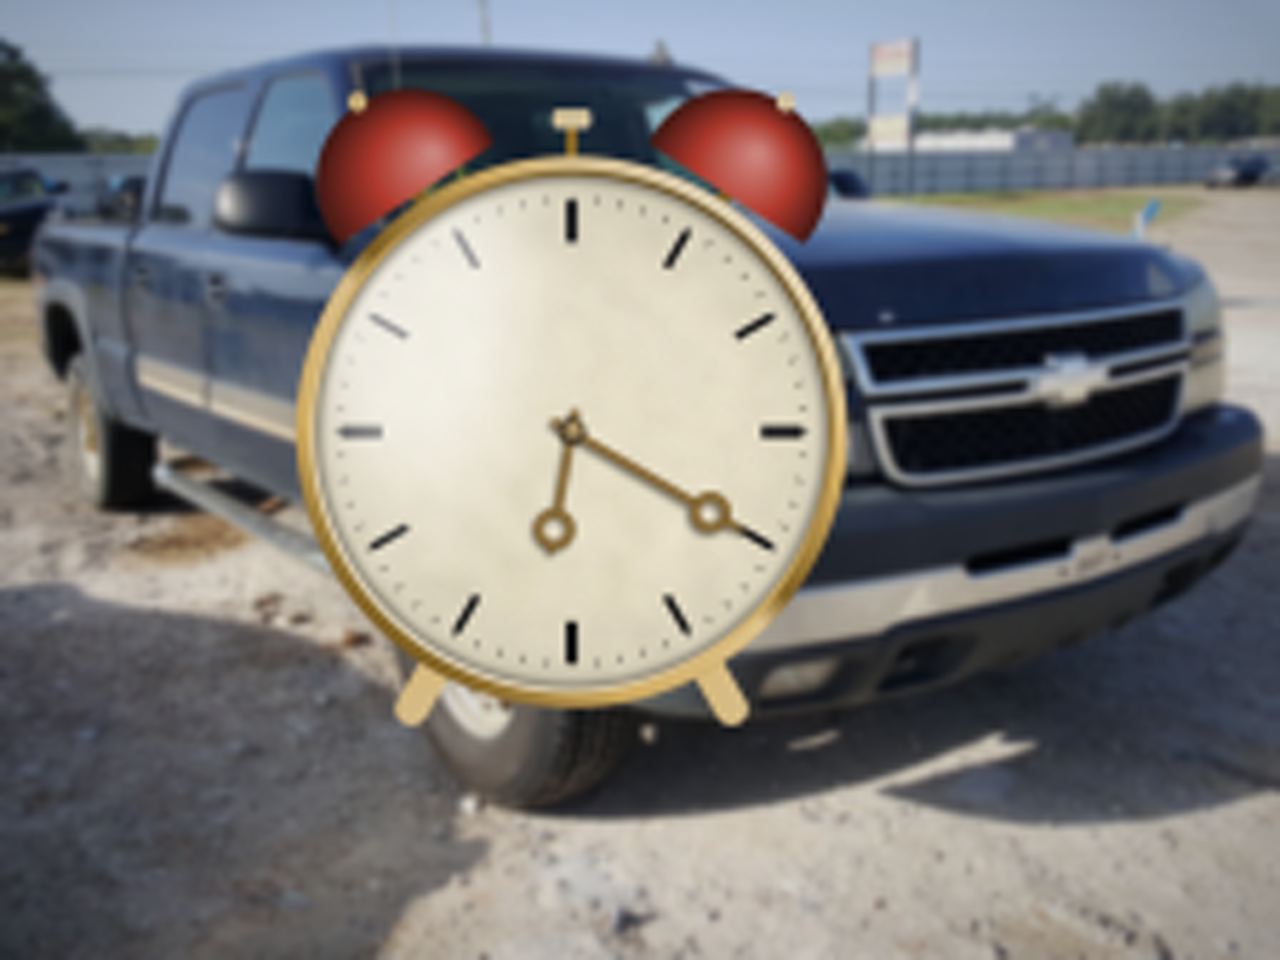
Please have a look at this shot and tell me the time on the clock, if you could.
6:20
